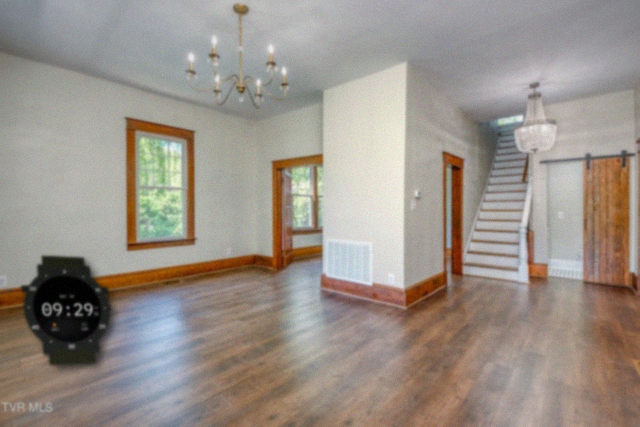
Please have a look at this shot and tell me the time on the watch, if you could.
9:29
